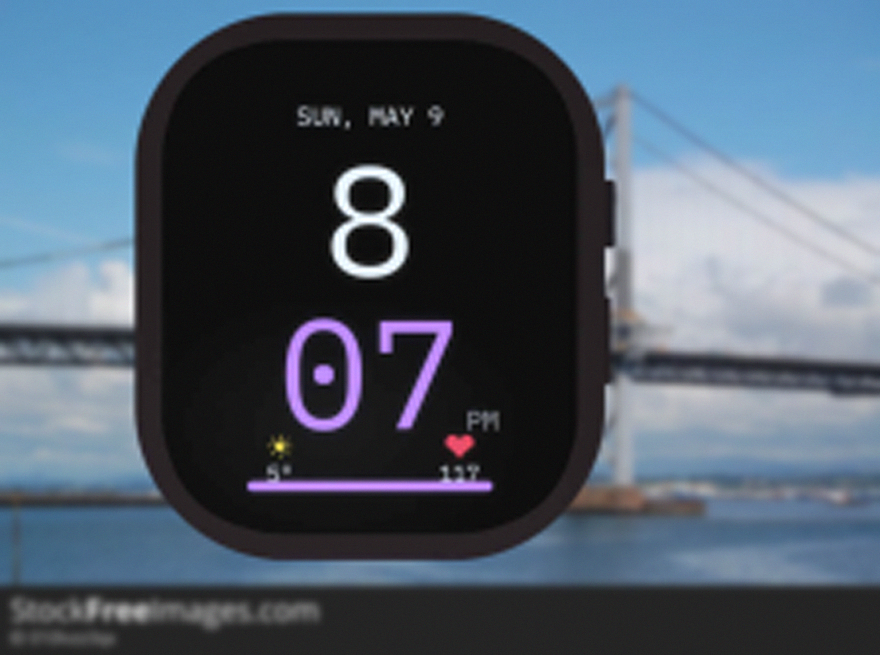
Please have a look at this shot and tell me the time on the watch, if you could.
8:07
